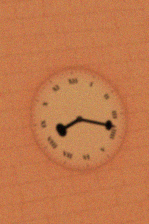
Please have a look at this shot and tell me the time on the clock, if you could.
8:18
